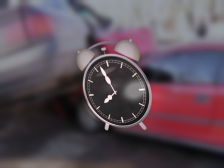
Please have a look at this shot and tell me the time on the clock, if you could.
7:57
